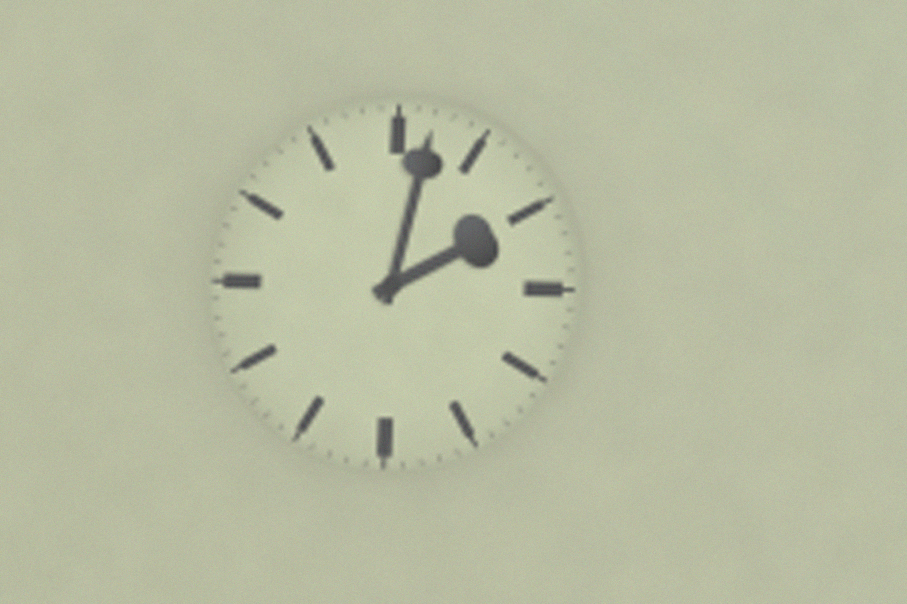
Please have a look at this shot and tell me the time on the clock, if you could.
2:02
